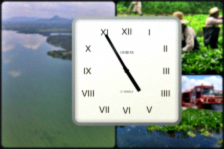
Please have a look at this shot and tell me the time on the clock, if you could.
4:55
